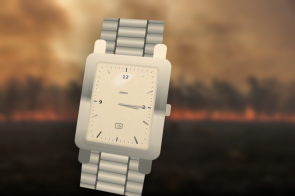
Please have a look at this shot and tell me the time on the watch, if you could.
3:15
